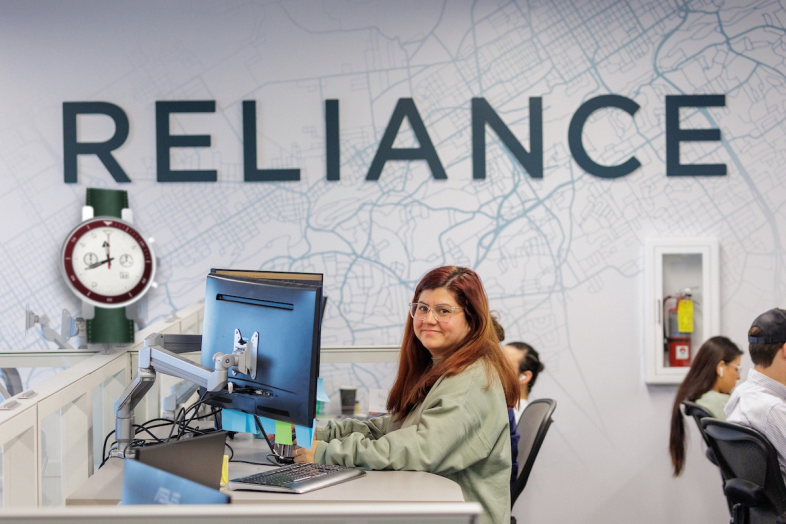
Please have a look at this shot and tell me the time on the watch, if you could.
11:41
